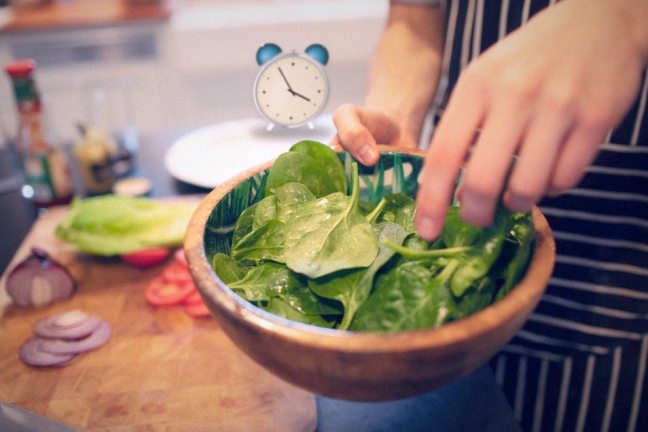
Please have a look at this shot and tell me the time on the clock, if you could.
3:55
